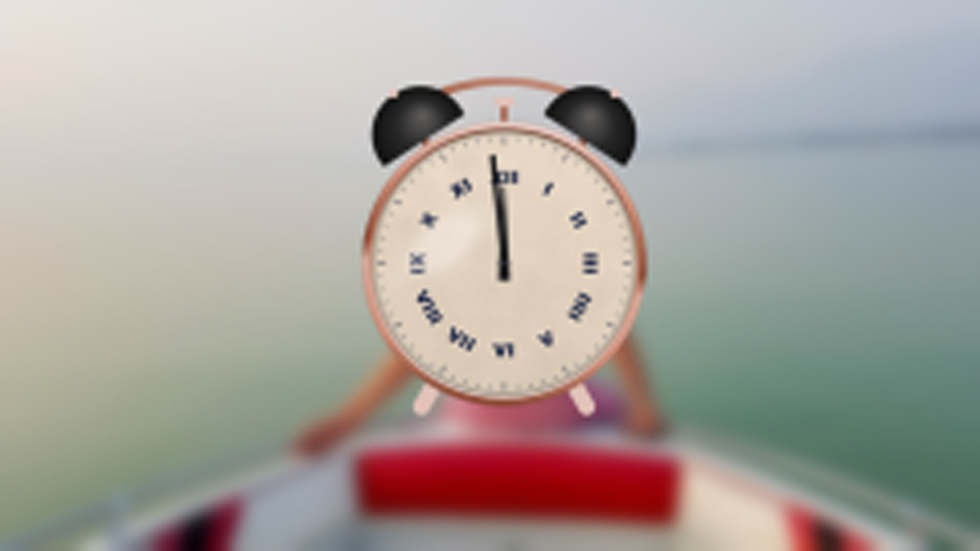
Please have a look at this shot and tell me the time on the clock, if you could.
11:59
